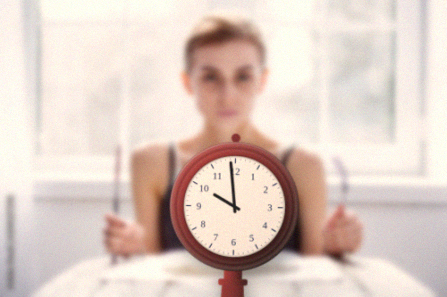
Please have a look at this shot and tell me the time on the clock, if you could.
9:59
